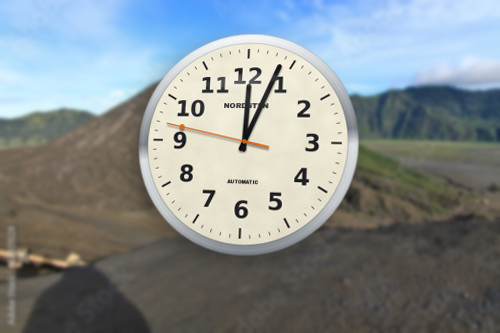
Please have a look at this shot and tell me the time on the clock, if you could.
12:03:47
